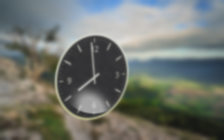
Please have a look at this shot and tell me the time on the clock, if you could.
7:59
